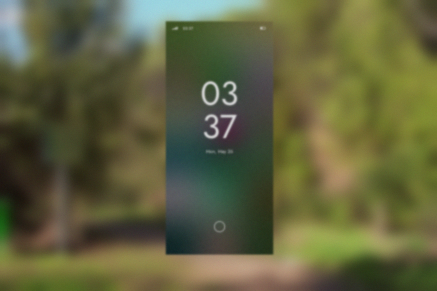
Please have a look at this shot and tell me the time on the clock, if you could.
3:37
